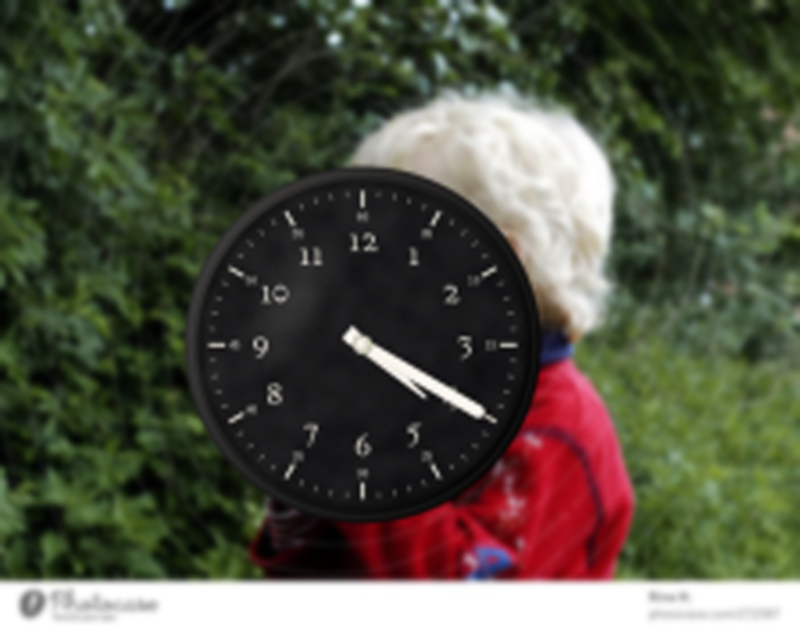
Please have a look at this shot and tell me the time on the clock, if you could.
4:20
